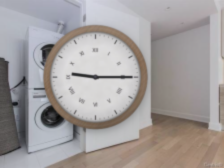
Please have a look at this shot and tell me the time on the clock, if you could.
9:15
